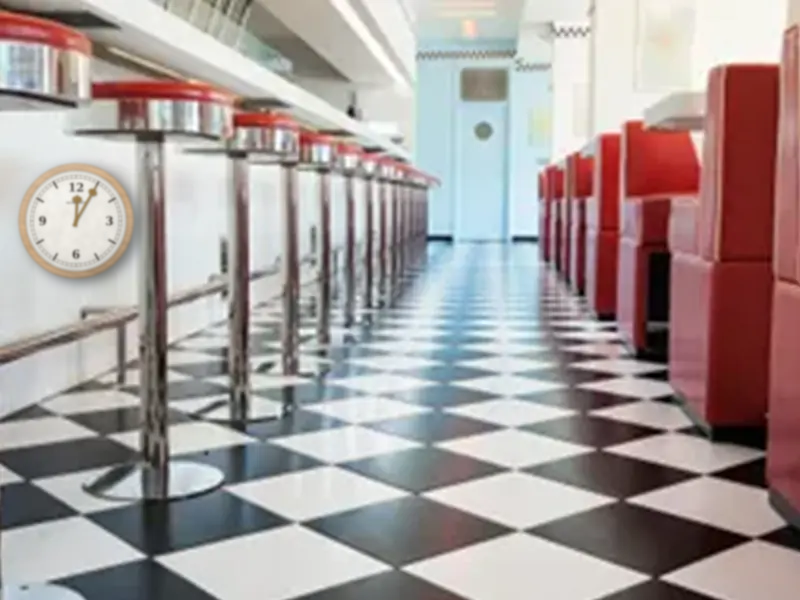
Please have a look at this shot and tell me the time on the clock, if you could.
12:05
